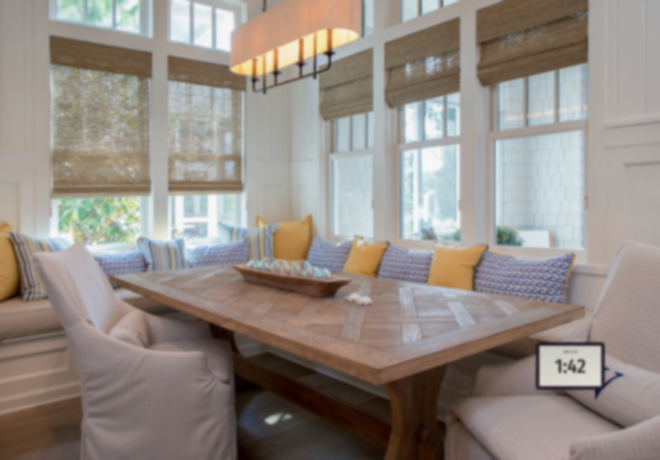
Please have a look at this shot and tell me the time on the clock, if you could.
1:42
